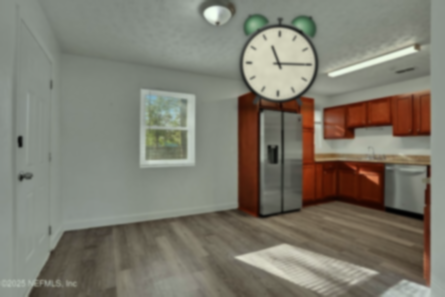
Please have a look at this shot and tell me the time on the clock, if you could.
11:15
